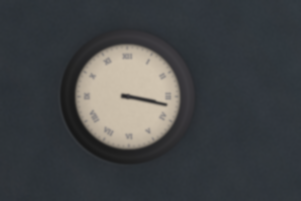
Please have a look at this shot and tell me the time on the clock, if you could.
3:17
